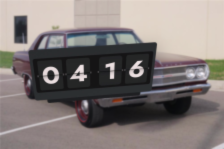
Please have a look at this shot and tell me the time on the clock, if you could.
4:16
